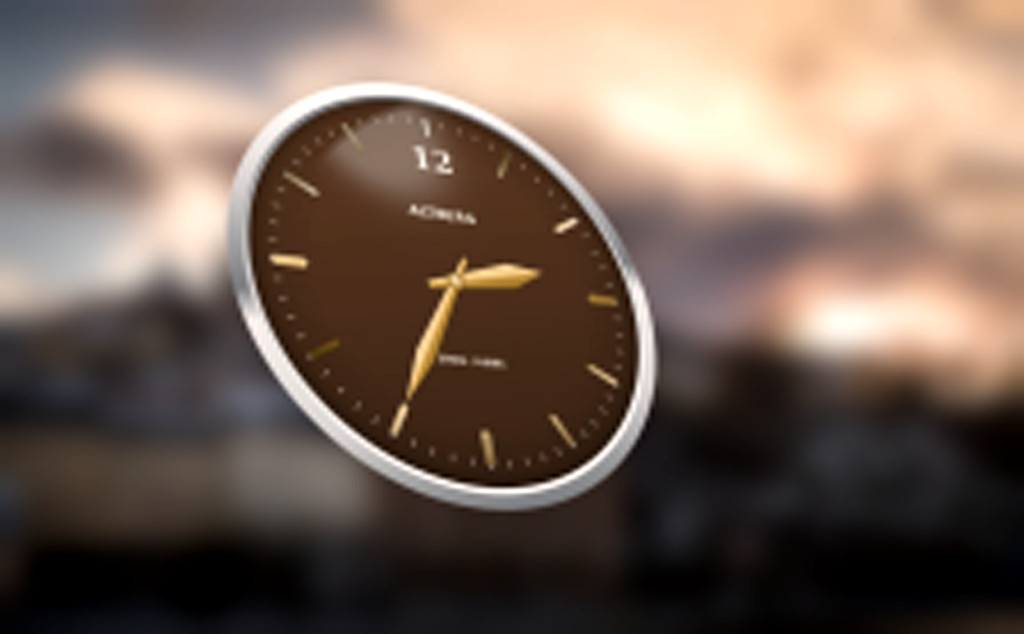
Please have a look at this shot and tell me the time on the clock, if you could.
2:35
